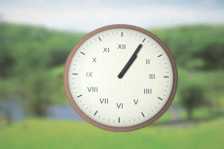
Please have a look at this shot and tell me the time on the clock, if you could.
1:05
